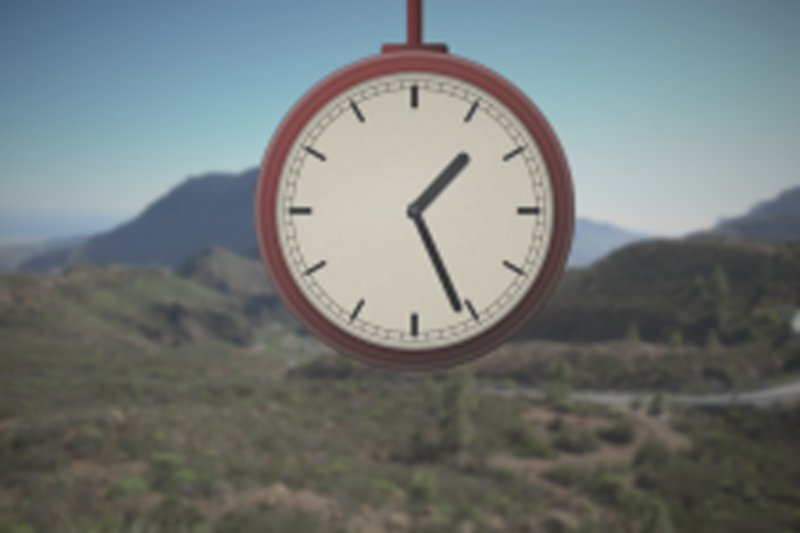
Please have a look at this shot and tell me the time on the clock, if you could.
1:26
